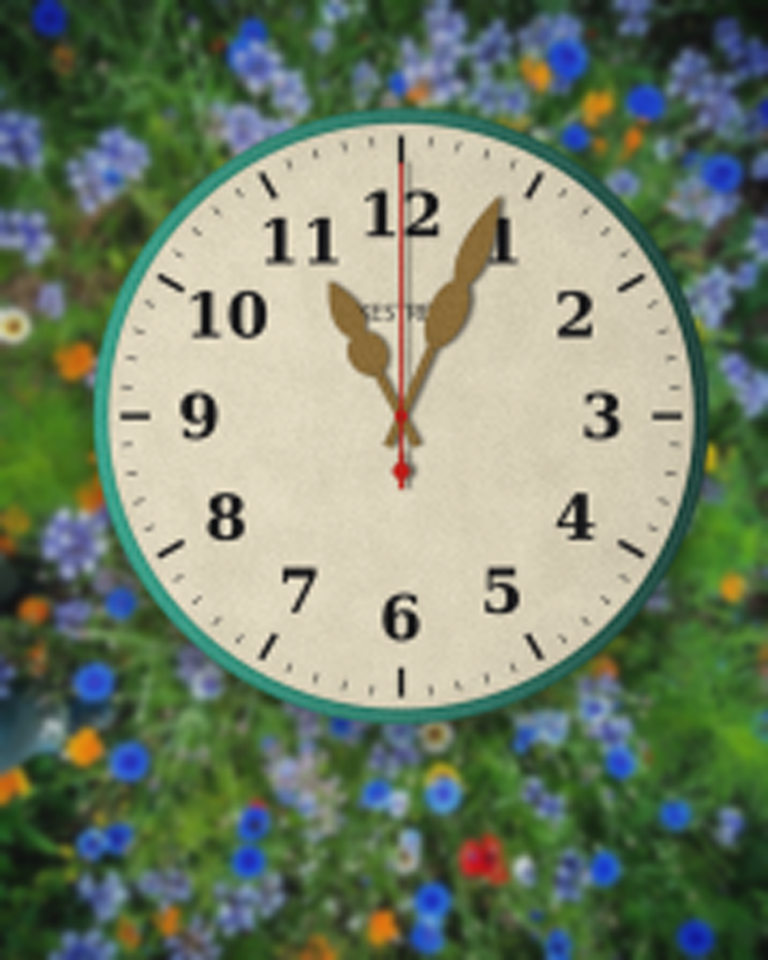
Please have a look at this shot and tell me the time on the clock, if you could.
11:04:00
